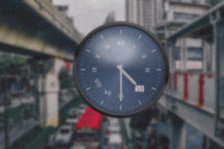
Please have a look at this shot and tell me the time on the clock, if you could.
4:30
